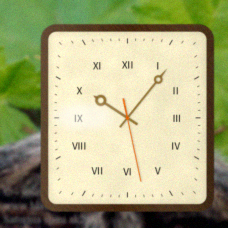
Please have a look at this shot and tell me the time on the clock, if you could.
10:06:28
